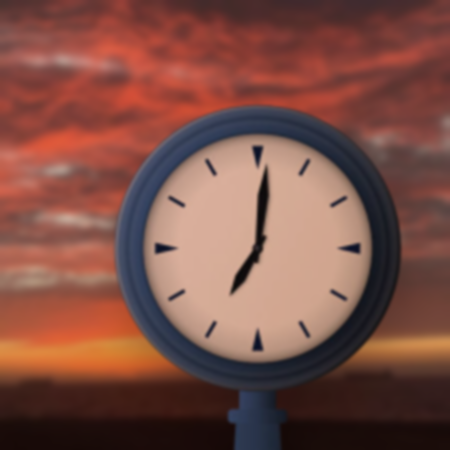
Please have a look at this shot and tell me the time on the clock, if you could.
7:01
